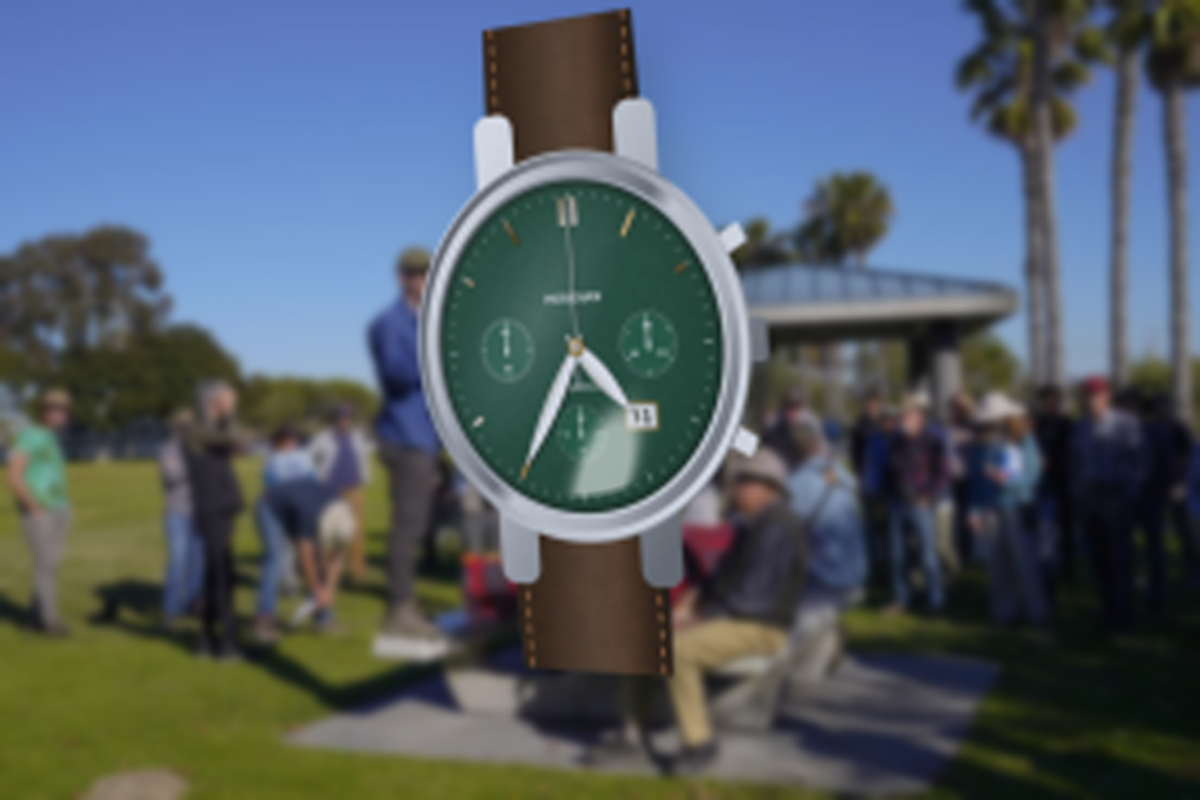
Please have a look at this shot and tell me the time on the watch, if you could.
4:35
